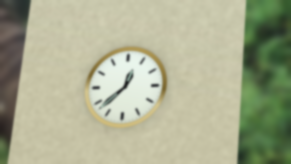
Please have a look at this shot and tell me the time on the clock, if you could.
12:38
